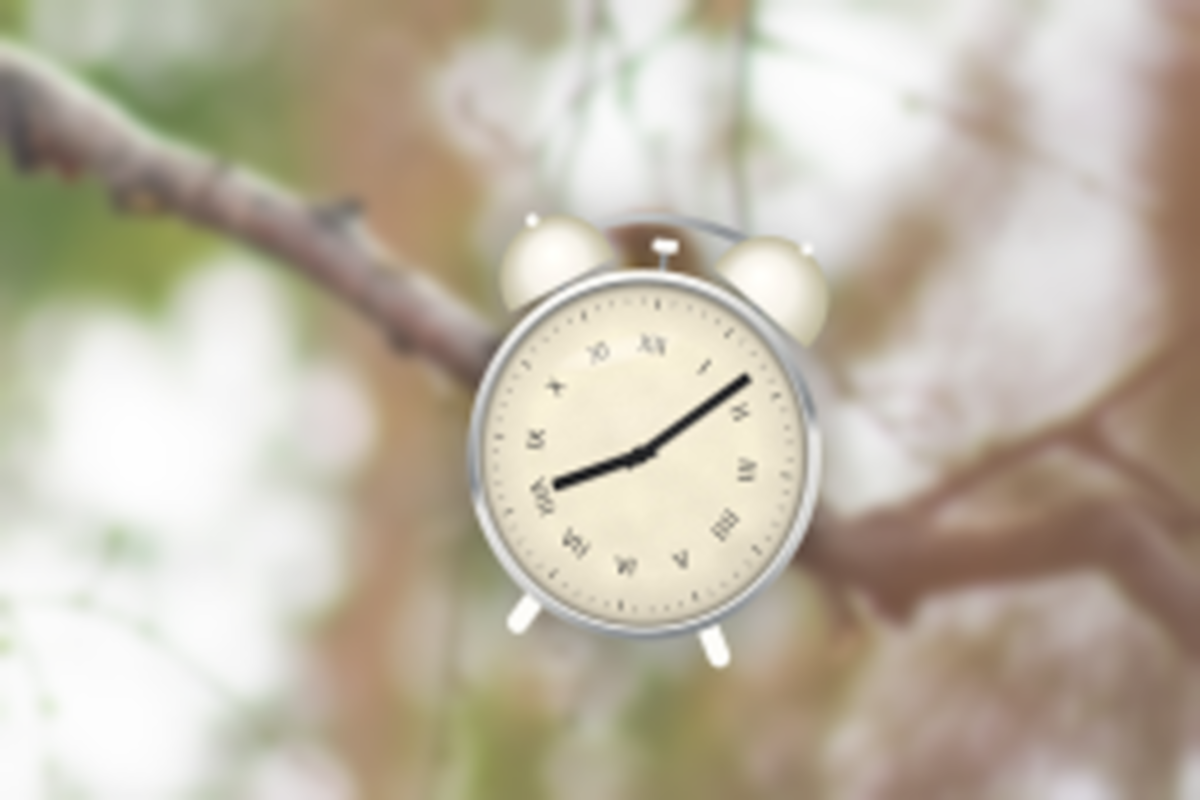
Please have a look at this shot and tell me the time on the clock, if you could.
8:08
